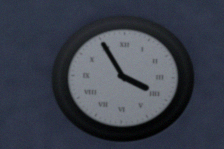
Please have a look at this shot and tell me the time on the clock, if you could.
3:55
